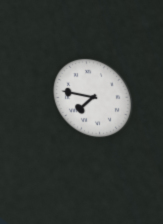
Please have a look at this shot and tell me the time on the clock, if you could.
7:47
